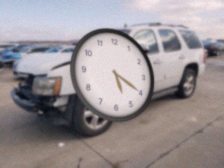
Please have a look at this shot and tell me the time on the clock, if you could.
5:20
